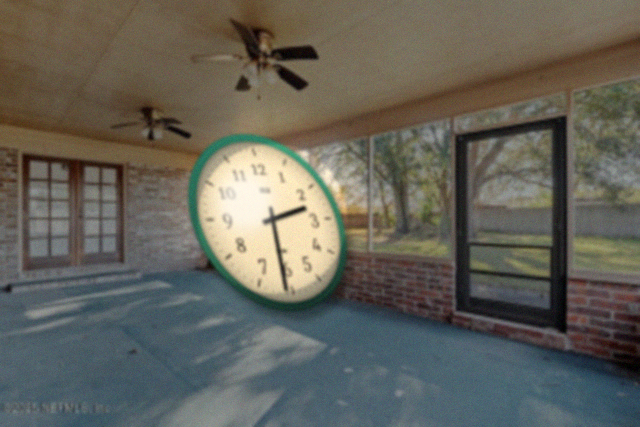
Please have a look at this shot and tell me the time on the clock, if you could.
2:31
